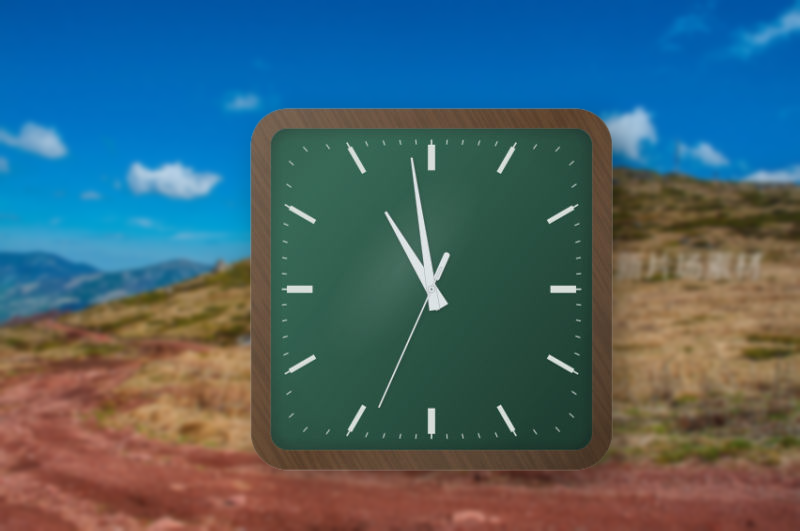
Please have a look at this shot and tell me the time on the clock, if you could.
10:58:34
